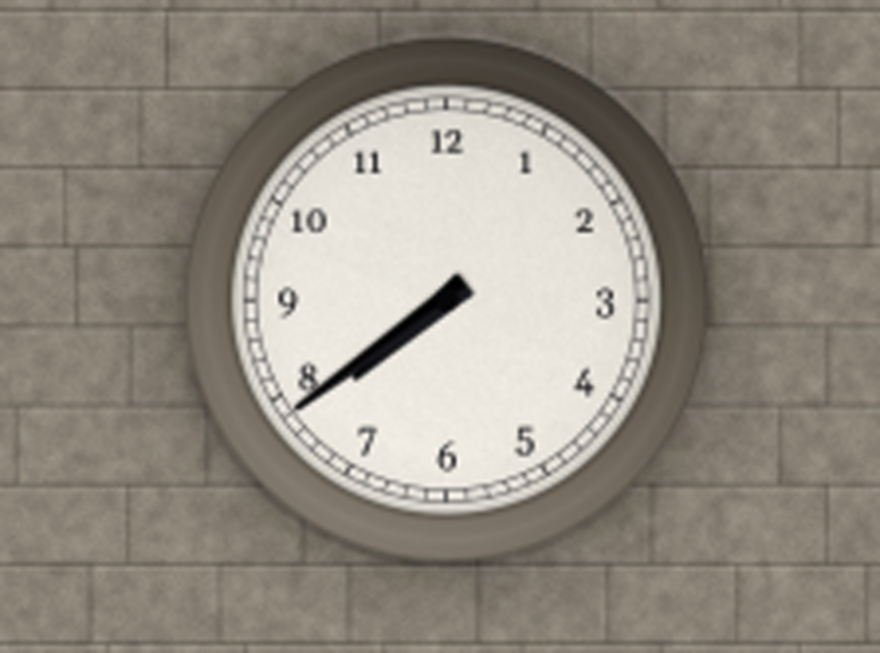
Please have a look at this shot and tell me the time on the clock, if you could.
7:39
